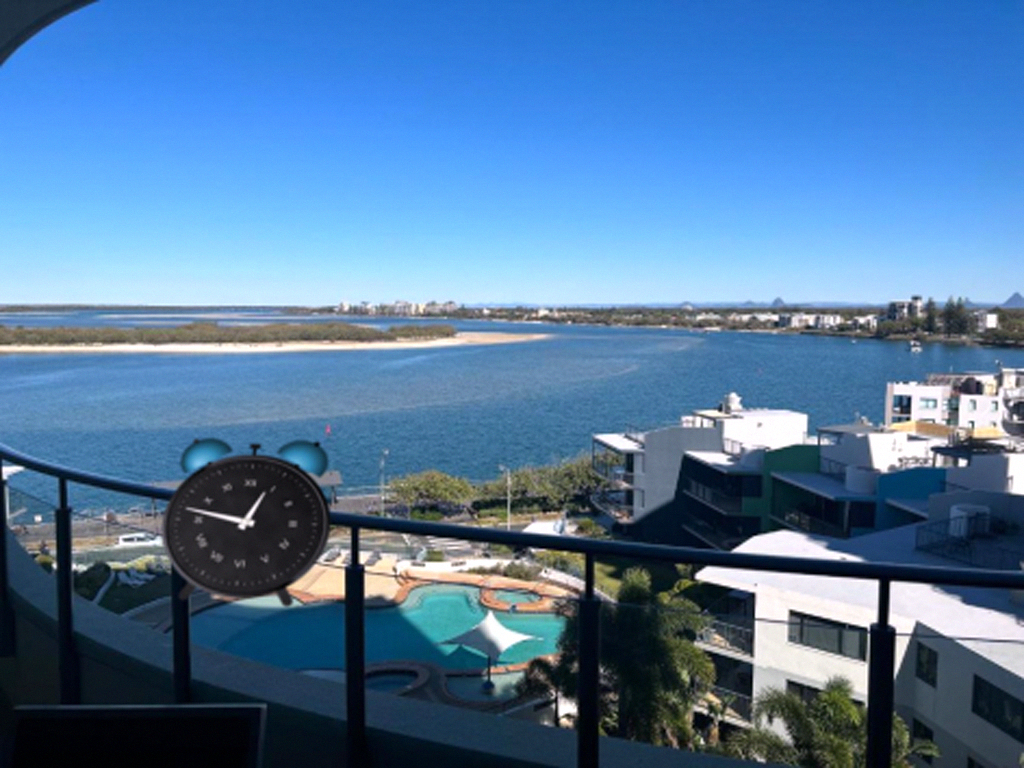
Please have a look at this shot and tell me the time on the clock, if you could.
12:47
